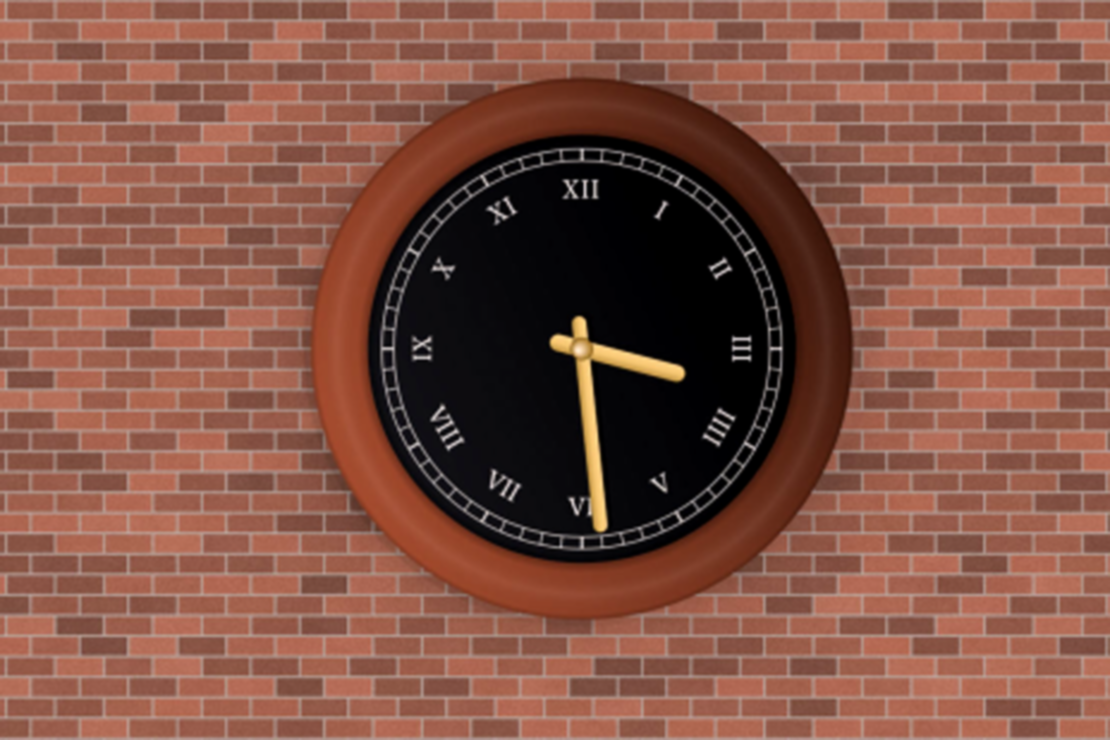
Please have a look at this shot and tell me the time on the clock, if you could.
3:29
